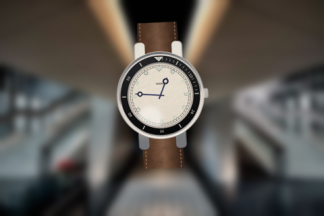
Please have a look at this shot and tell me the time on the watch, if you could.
12:46
